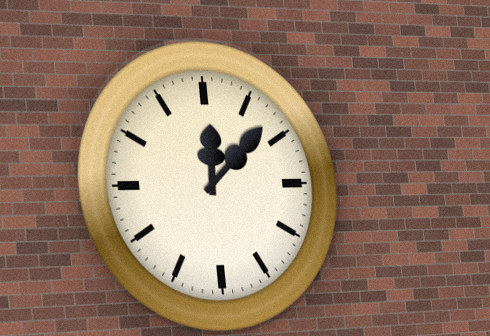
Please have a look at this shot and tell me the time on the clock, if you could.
12:08
